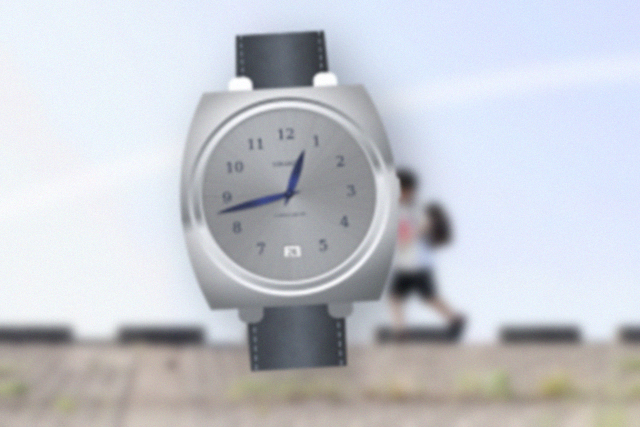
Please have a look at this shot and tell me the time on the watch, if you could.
12:43
